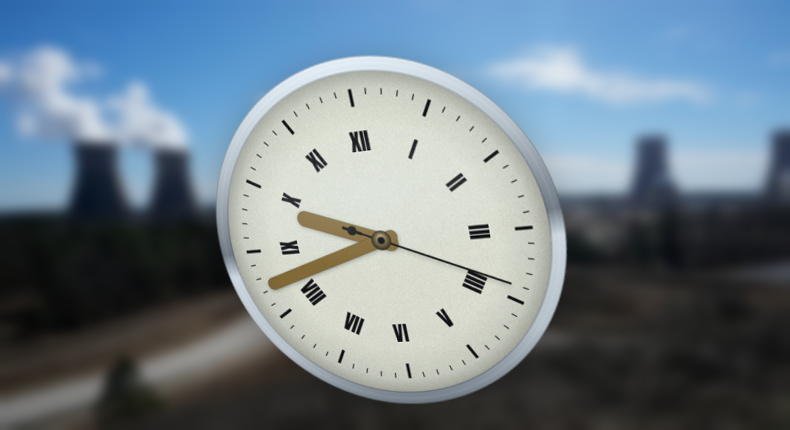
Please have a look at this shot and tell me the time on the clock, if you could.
9:42:19
